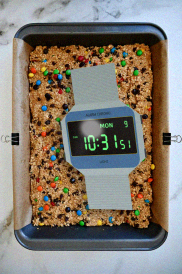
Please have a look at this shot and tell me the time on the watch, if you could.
10:31:51
